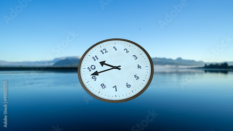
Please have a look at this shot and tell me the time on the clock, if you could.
10:47
